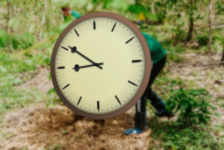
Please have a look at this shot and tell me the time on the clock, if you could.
8:51
